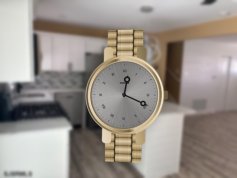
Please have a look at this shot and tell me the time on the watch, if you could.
12:19
